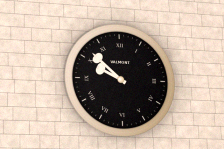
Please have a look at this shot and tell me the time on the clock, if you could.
9:52
